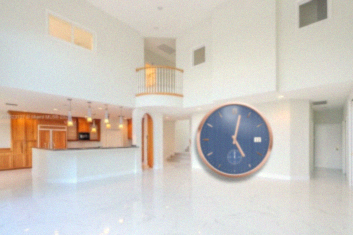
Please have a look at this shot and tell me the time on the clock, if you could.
5:02
